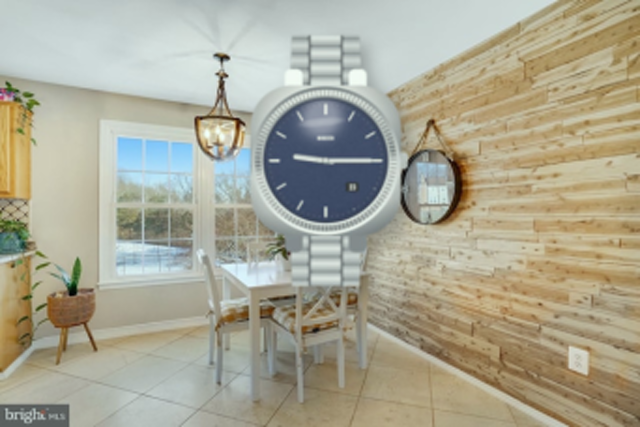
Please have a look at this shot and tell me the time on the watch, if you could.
9:15
